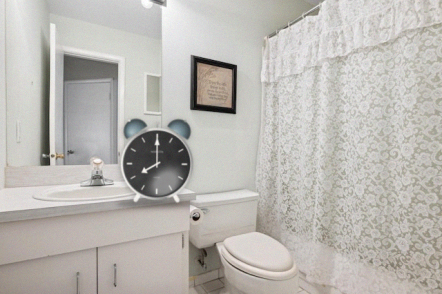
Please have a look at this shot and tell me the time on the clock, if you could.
8:00
